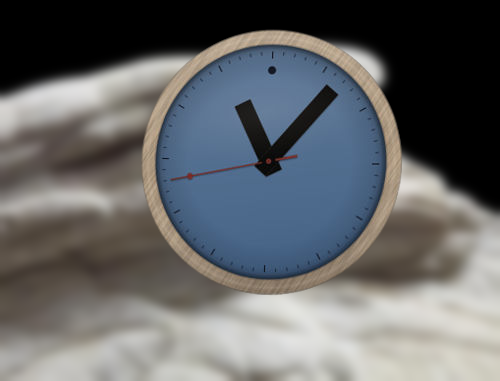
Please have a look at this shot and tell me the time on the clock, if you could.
11:06:43
